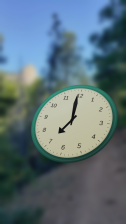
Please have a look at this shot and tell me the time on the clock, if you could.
6:59
